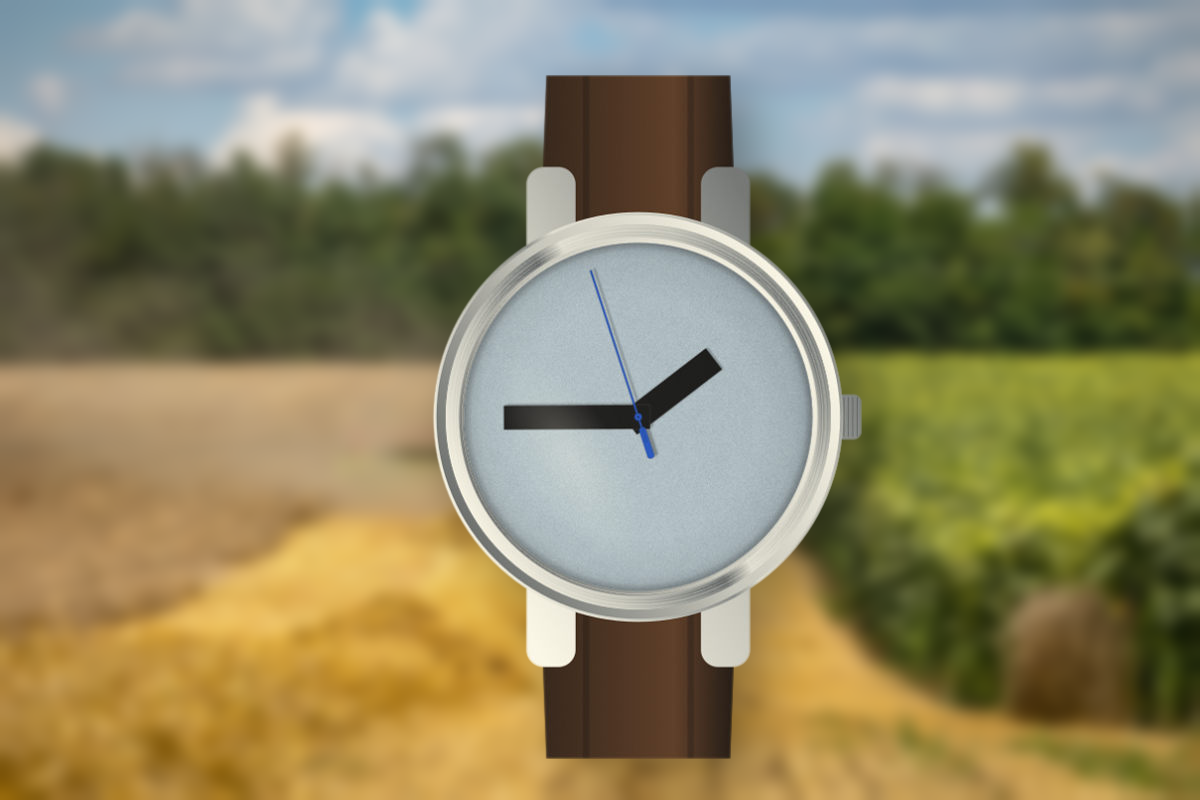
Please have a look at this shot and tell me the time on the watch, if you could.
1:44:57
